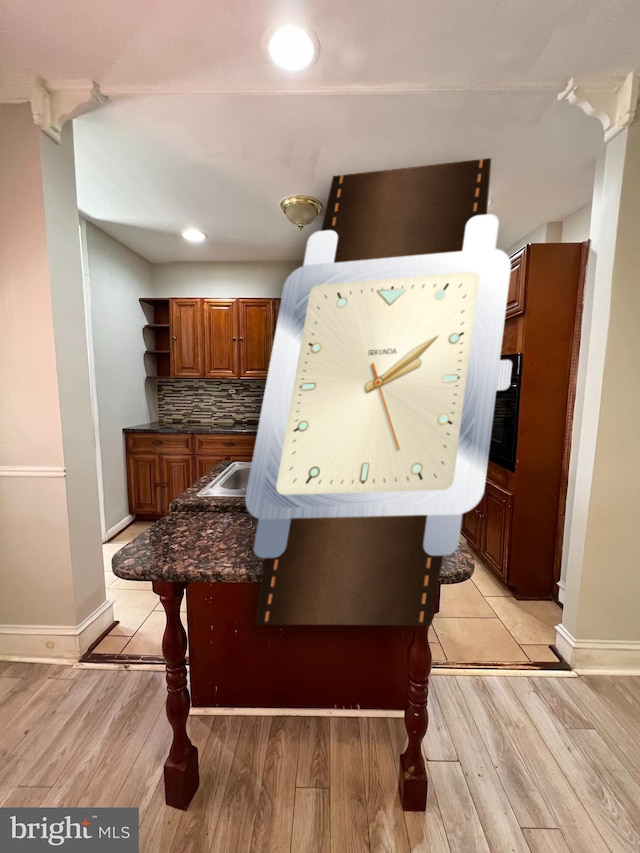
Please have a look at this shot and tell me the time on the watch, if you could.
2:08:26
